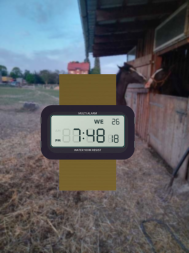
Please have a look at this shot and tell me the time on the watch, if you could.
7:48:18
